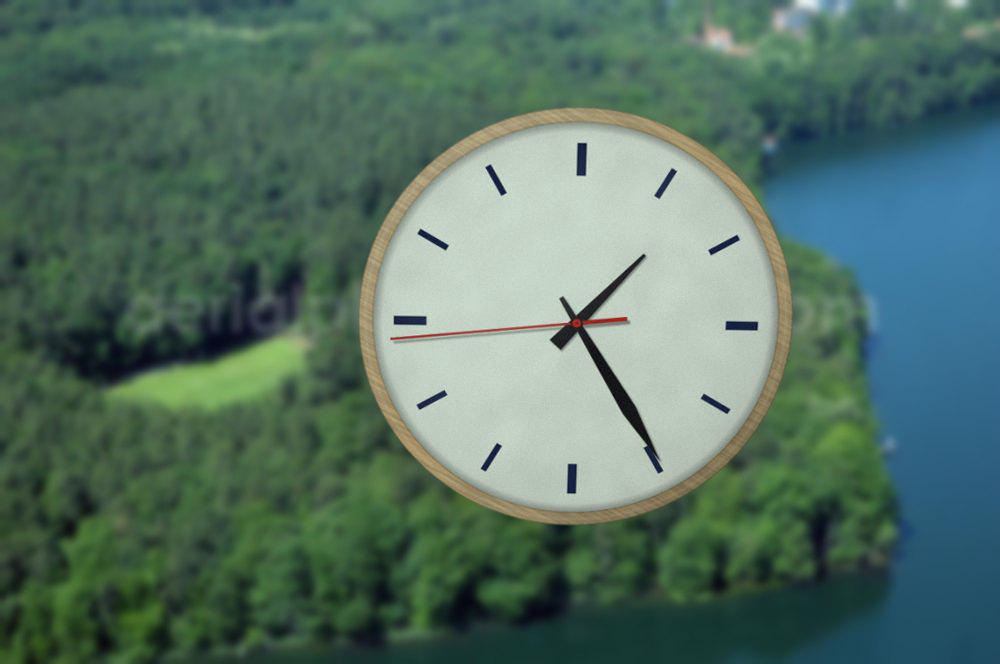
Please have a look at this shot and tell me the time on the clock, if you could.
1:24:44
